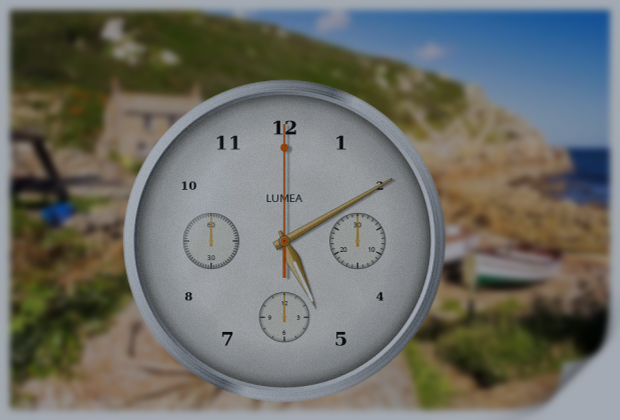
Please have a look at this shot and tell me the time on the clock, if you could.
5:10
